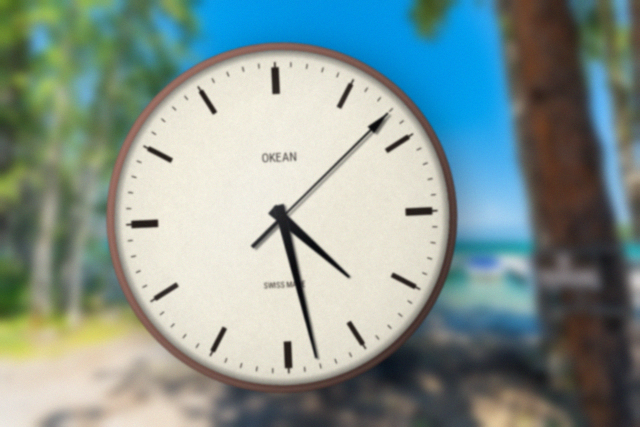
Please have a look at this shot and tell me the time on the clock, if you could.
4:28:08
